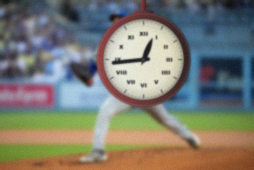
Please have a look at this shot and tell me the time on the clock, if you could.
12:44
